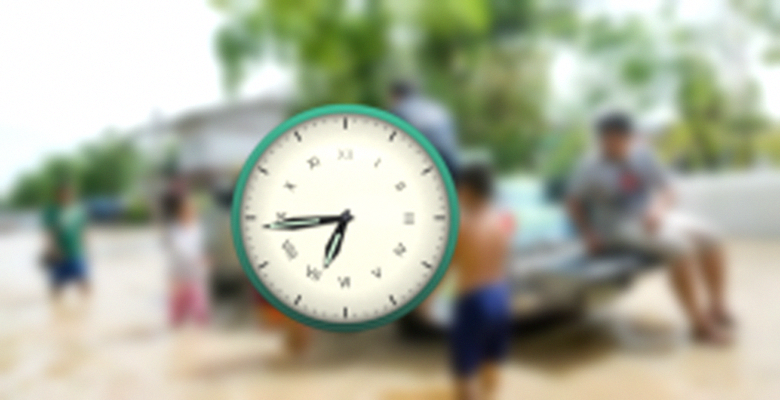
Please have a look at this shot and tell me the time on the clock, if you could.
6:44
